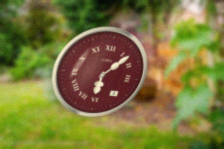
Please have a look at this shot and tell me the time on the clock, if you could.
6:07
